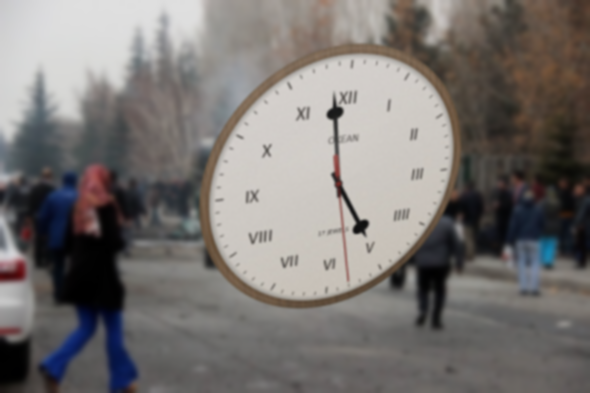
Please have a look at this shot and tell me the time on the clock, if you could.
4:58:28
